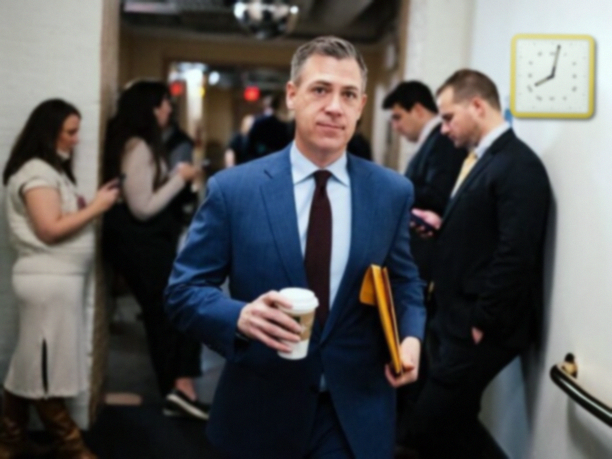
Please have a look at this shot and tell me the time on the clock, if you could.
8:02
